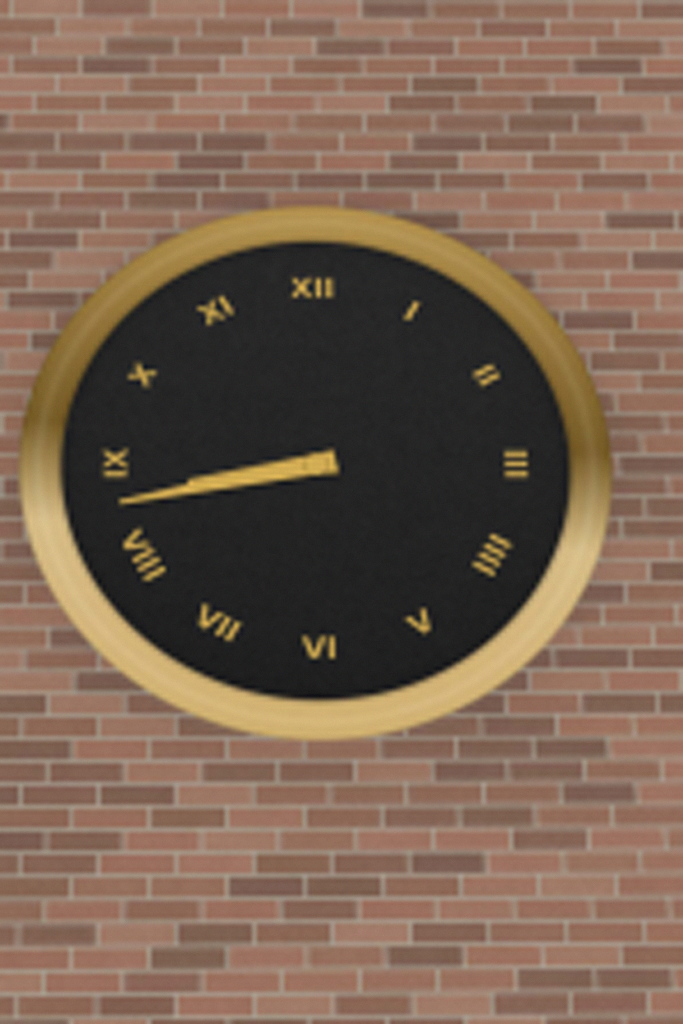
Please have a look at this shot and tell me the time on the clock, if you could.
8:43
